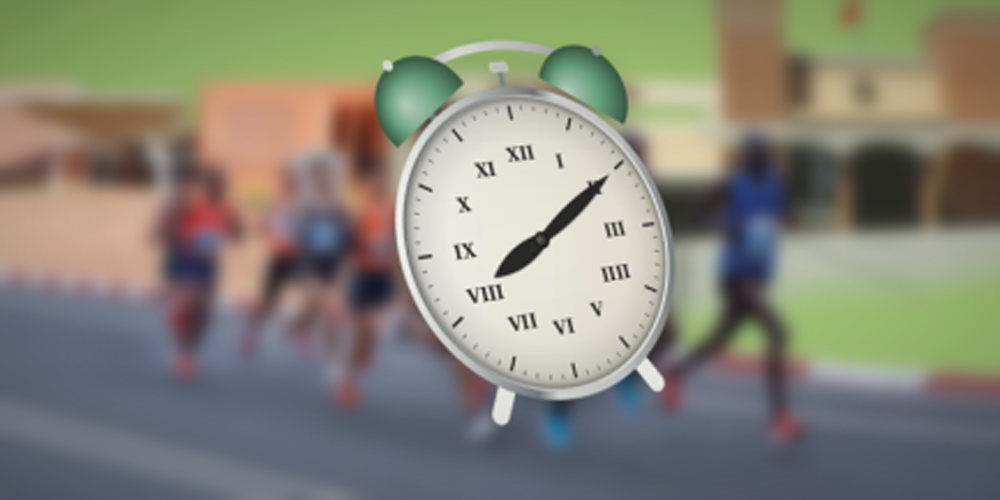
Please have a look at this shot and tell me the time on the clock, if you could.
8:10
